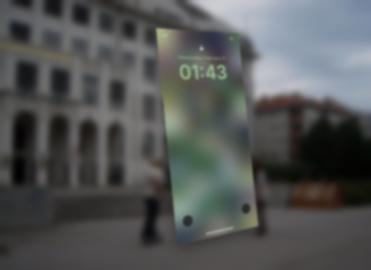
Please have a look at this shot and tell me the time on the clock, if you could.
1:43
